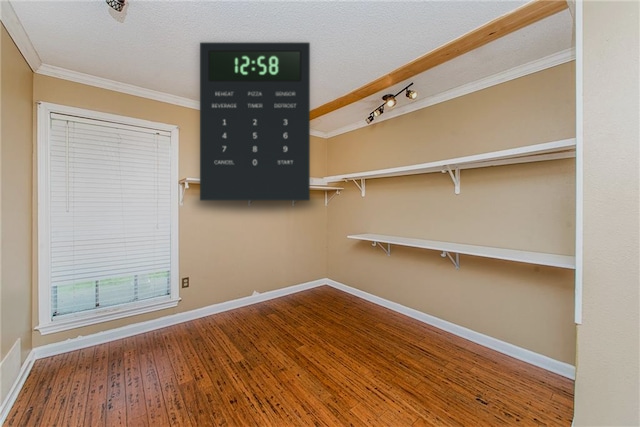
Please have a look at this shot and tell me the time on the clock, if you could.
12:58
